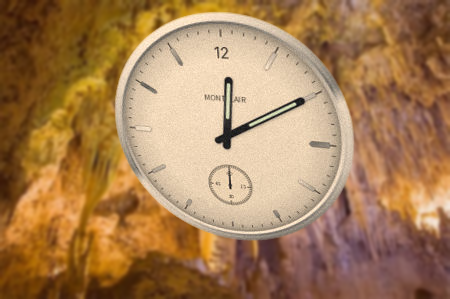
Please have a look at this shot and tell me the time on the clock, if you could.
12:10
